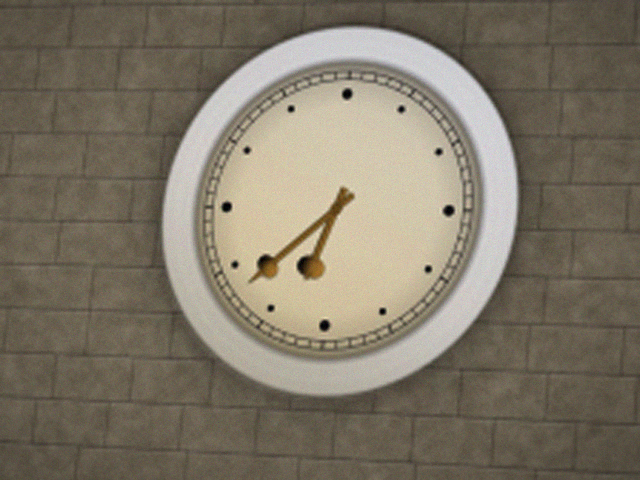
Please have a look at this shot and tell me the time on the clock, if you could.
6:38
